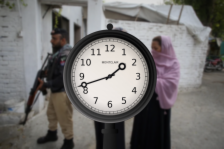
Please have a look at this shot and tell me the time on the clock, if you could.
1:42
